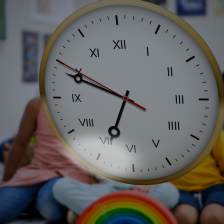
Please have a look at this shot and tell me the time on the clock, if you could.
6:48:50
